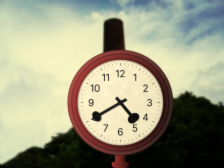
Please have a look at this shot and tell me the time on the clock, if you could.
4:40
